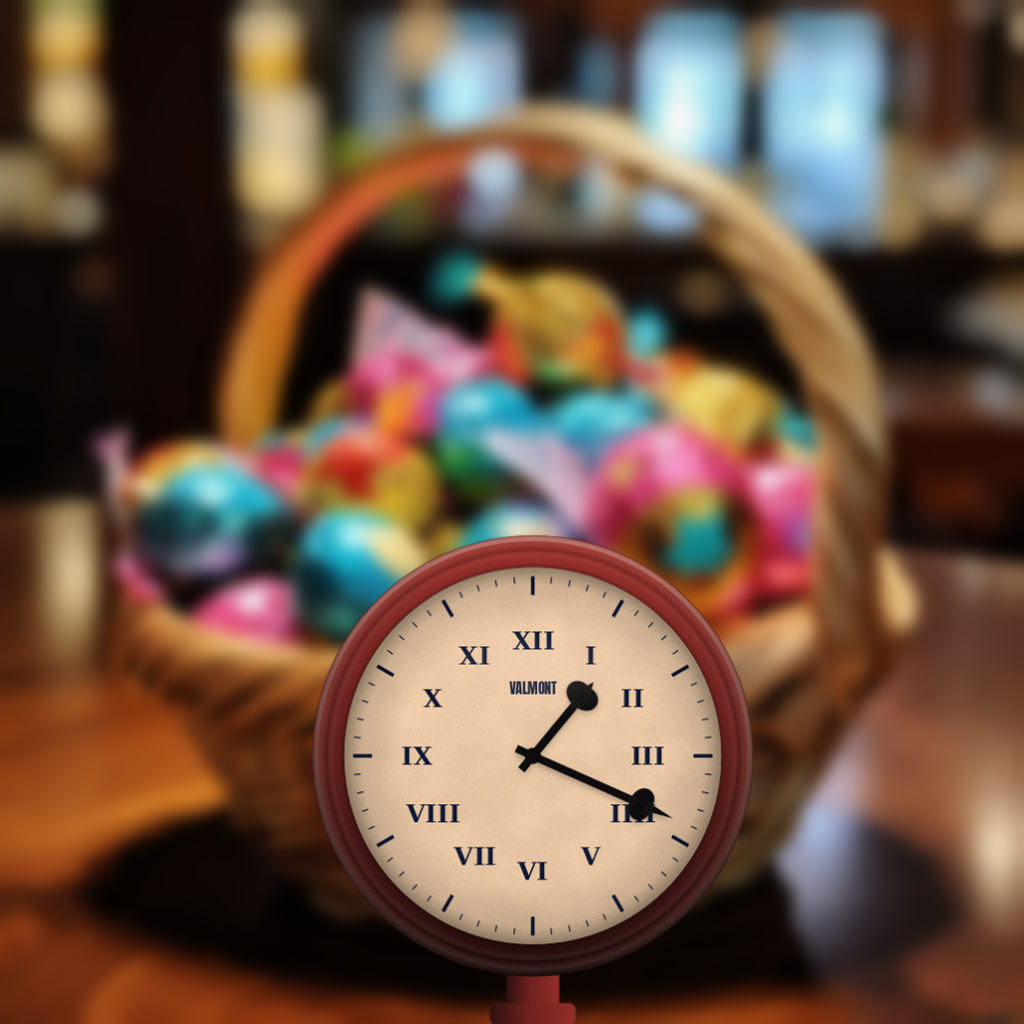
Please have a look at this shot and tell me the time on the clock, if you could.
1:19
